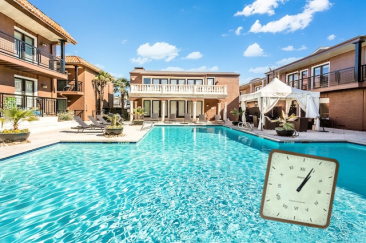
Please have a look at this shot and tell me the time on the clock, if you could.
1:04
